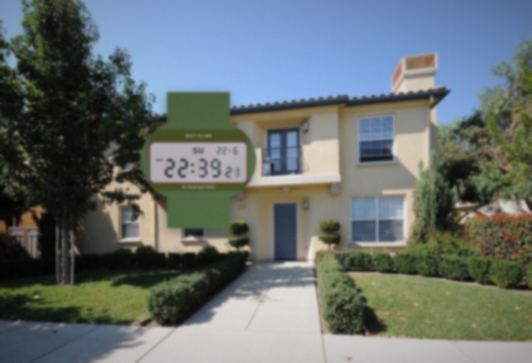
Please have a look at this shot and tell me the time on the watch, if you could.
22:39
